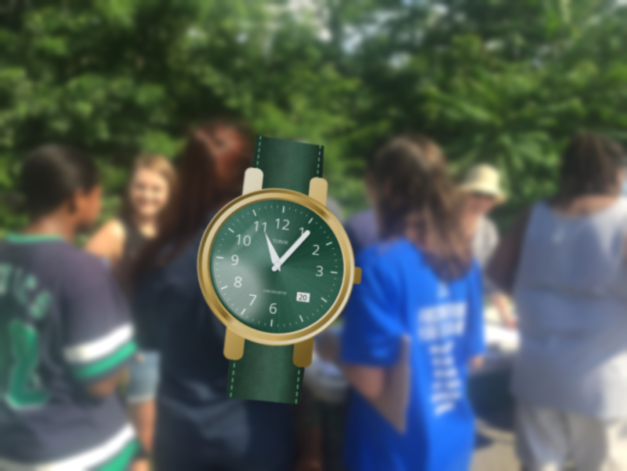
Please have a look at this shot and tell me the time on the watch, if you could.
11:06
